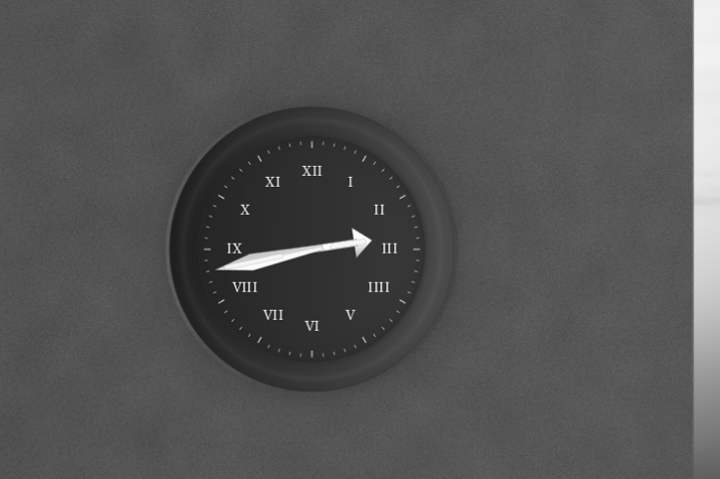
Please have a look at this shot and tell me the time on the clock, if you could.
2:43
